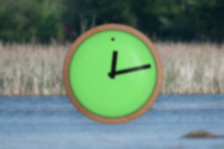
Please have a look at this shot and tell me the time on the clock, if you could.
12:13
